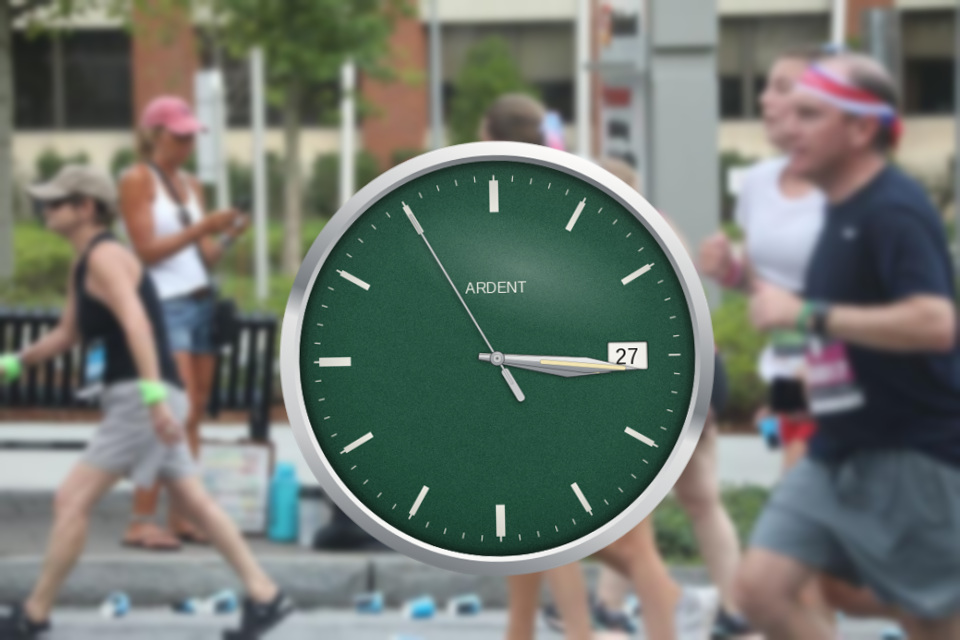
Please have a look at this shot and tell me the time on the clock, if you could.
3:15:55
